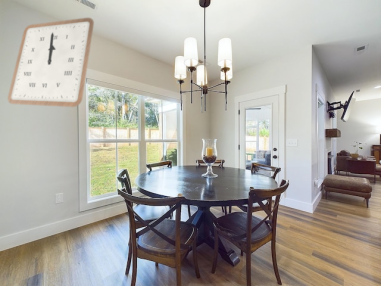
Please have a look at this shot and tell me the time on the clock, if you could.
11:59
